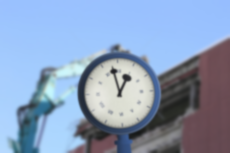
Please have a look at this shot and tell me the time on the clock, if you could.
12:58
